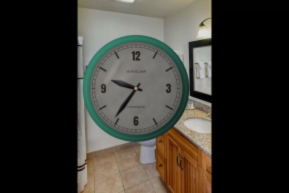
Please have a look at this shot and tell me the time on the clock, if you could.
9:36
